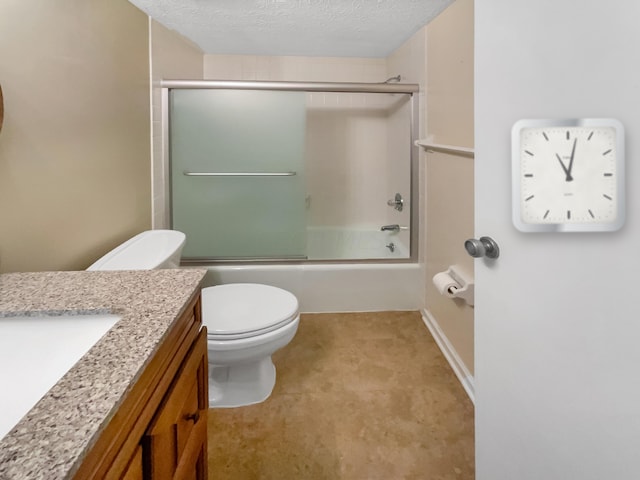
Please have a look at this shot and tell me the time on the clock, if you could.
11:02
